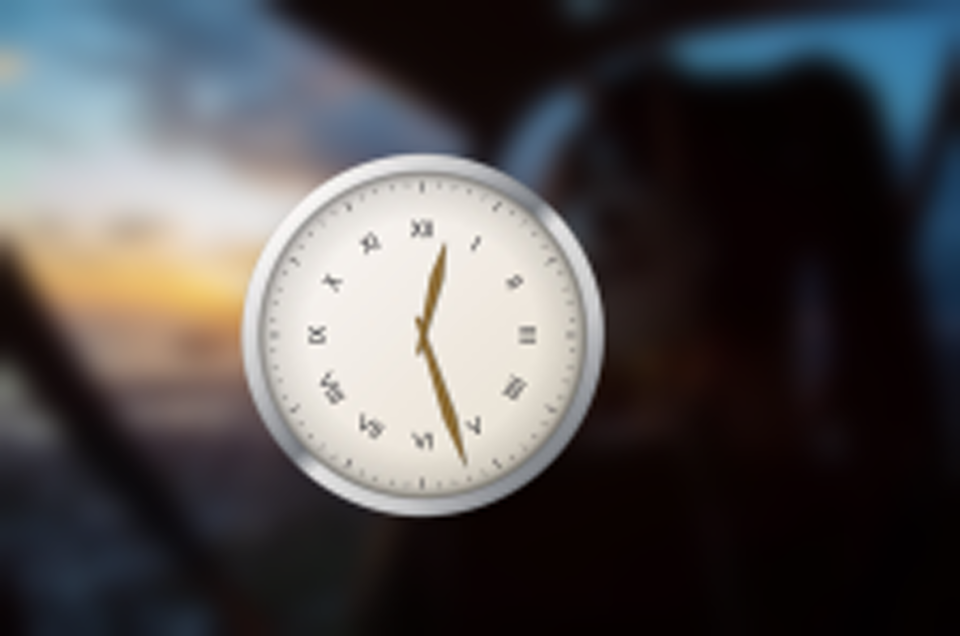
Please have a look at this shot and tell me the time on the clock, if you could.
12:27
